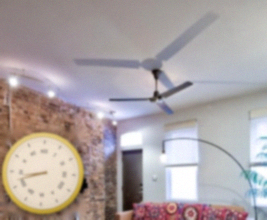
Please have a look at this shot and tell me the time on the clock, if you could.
8:42
